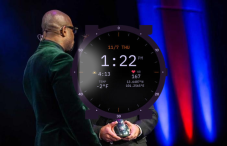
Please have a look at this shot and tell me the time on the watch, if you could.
1:22
